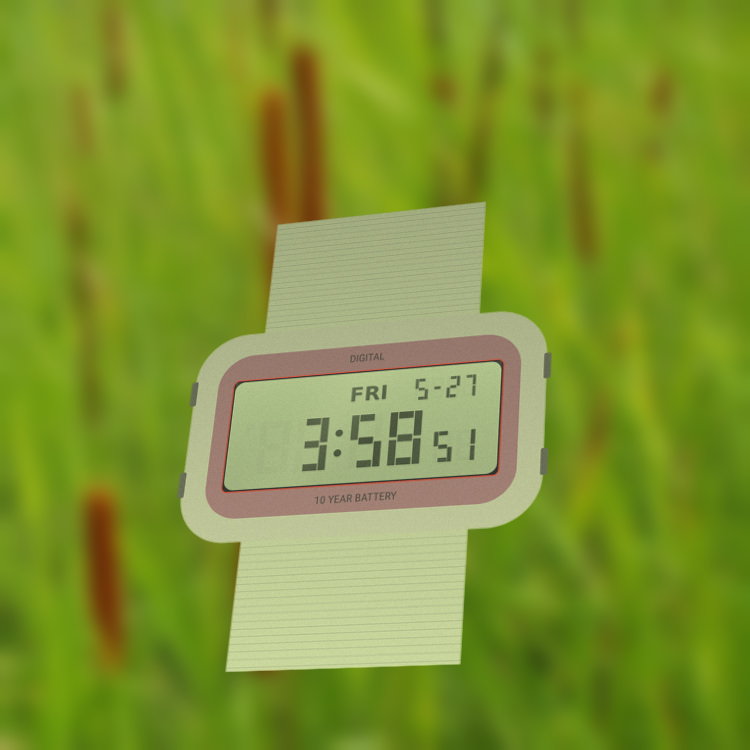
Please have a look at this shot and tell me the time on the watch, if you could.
3:58:51
